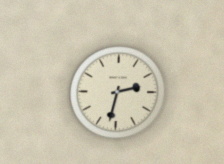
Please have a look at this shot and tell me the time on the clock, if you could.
2:32
